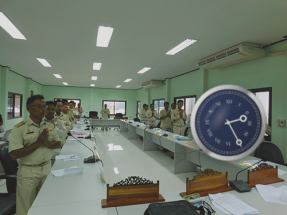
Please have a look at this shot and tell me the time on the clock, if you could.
2:25
